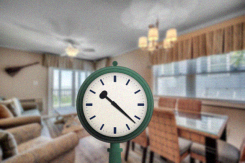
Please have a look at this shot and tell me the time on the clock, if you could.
10:22
